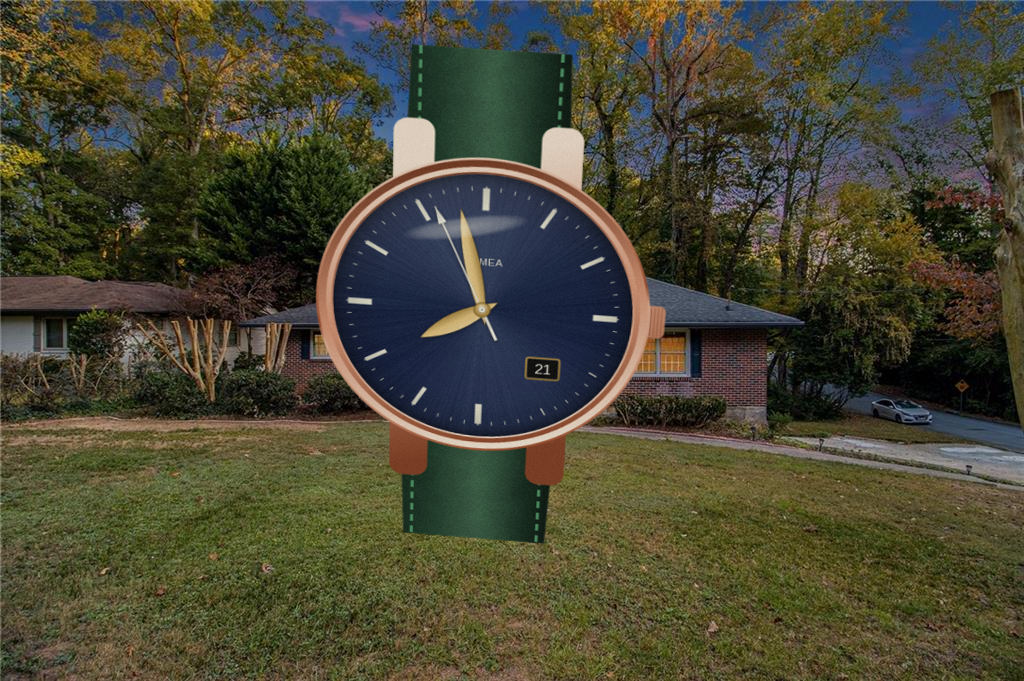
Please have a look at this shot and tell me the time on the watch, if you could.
7:57:56
